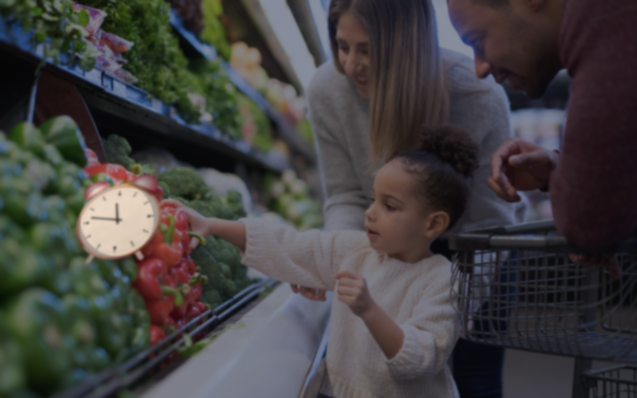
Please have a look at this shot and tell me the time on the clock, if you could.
11:47
